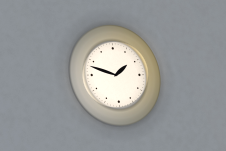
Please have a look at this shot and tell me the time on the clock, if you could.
1:48
